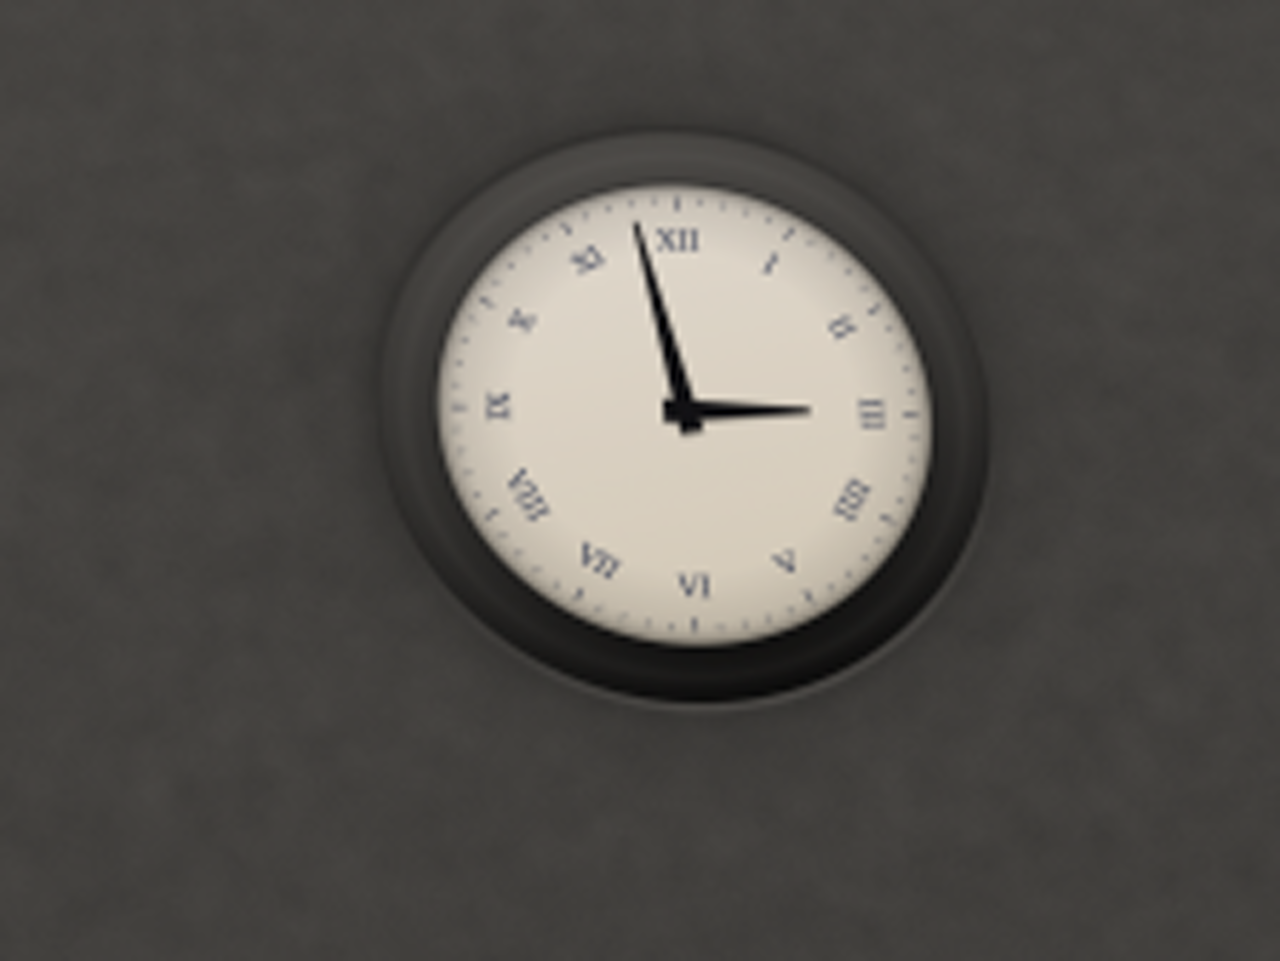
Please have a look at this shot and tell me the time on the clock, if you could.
2:58
